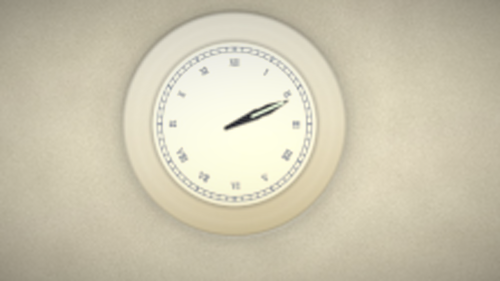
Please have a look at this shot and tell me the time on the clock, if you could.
2:11
